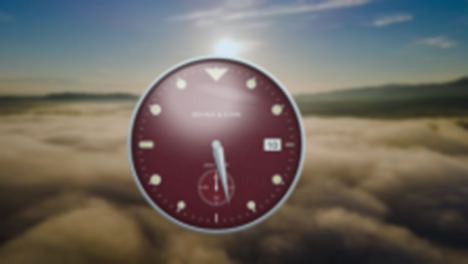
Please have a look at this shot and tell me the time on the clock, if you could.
5:28
